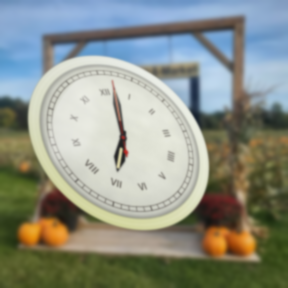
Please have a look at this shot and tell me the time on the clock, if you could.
7:02:02
